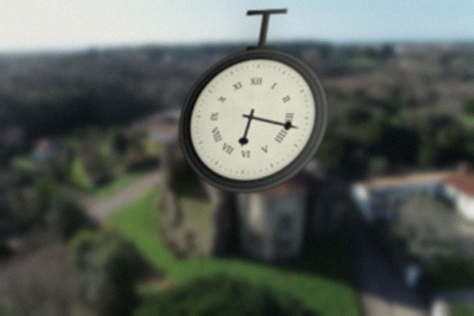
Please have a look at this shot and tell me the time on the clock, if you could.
6:17
